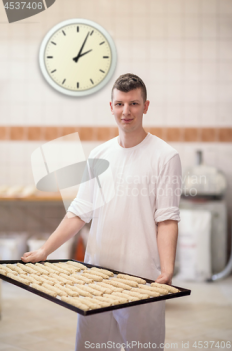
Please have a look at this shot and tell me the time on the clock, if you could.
2:04
